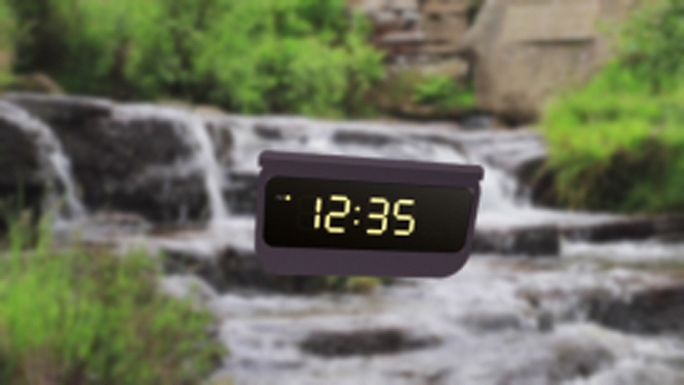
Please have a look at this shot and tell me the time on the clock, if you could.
12:35
